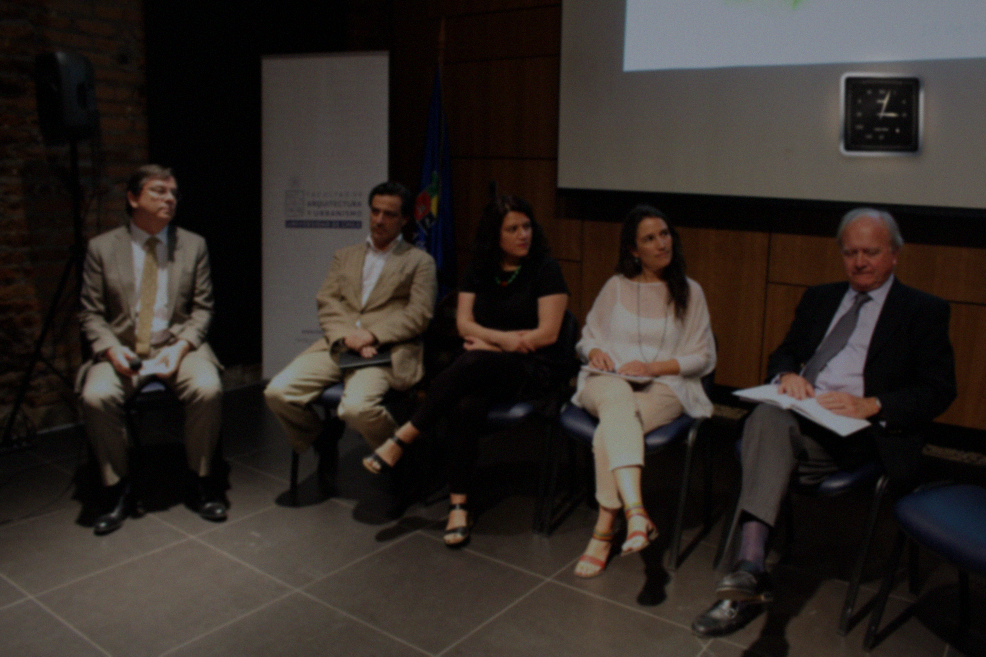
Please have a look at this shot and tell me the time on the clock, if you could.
3:03
